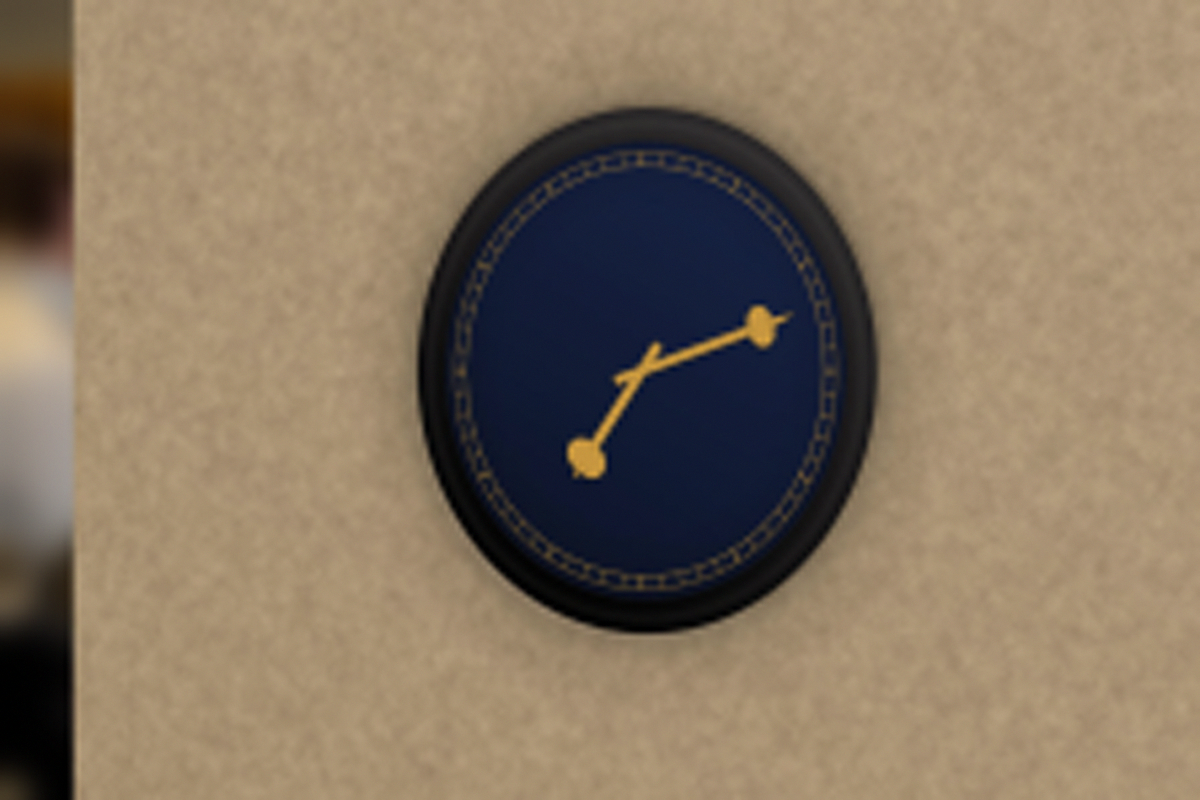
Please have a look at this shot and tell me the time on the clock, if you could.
7:12
